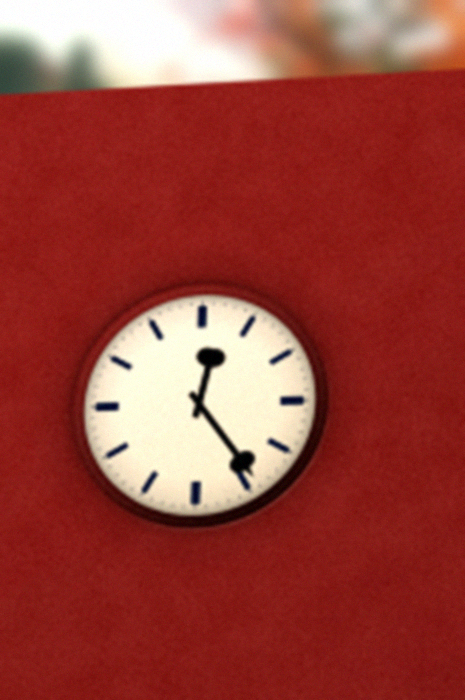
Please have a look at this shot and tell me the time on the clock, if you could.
12:24
